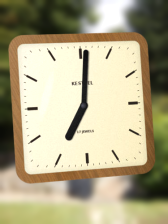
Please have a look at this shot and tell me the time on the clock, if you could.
7:01
